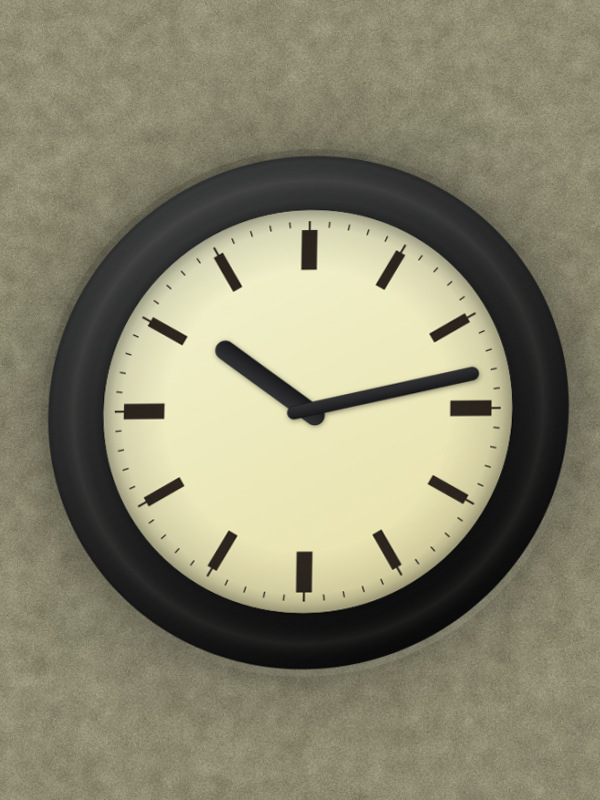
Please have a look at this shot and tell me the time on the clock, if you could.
10:13
